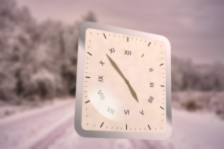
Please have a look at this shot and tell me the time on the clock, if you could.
4:53
